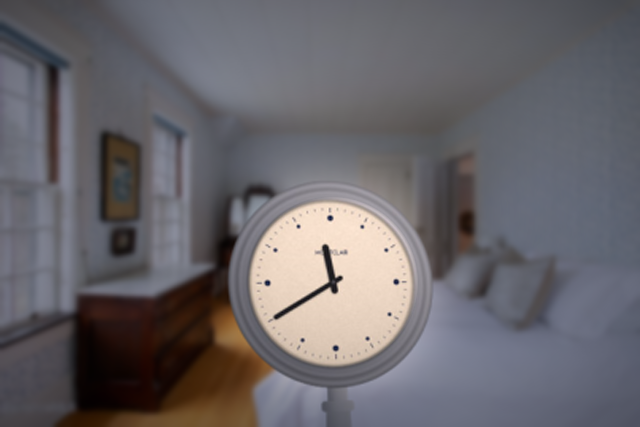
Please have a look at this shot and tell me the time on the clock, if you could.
11:40
